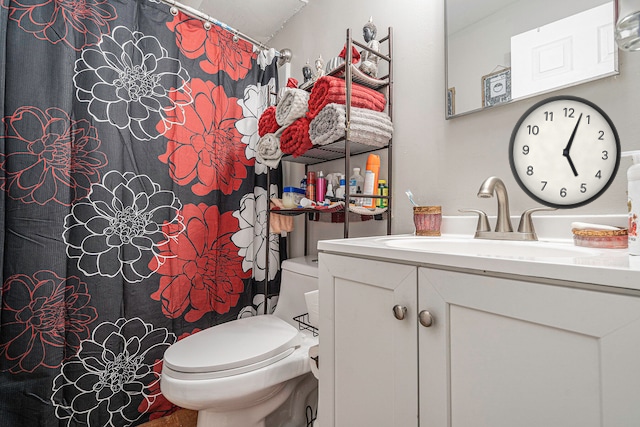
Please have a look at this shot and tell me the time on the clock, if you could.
5:03
